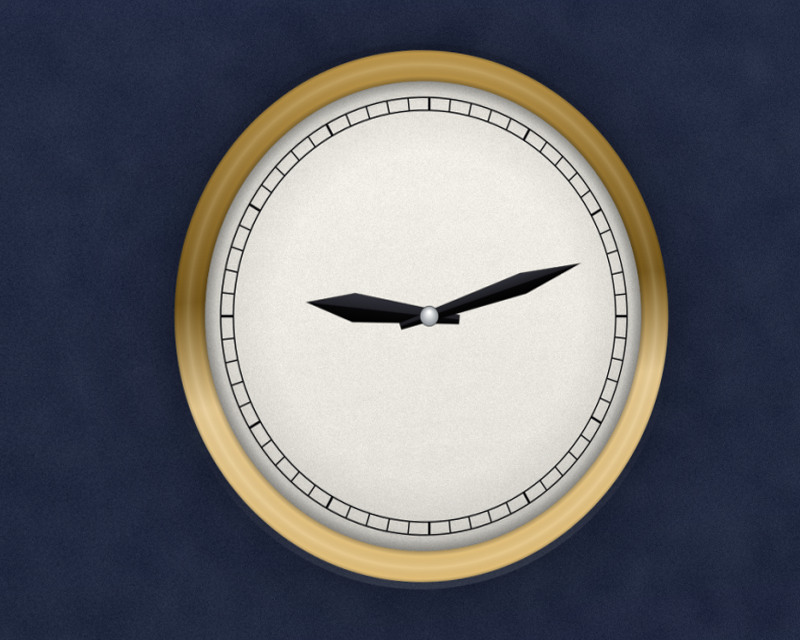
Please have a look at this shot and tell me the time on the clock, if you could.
9:12
